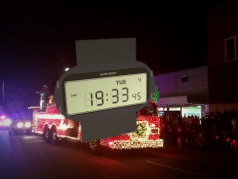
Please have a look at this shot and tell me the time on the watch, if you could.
19:33:45
